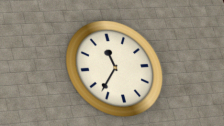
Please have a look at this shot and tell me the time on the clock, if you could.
11:37
